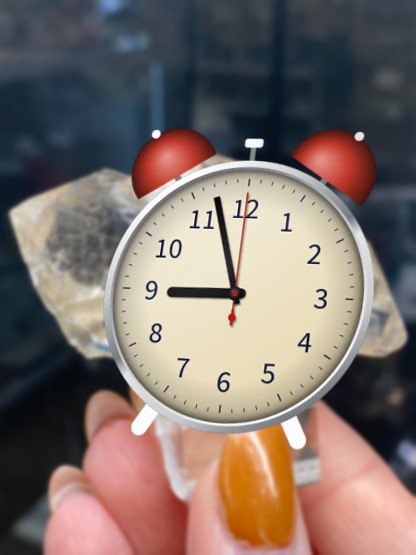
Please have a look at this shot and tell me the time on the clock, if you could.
8:57:00
